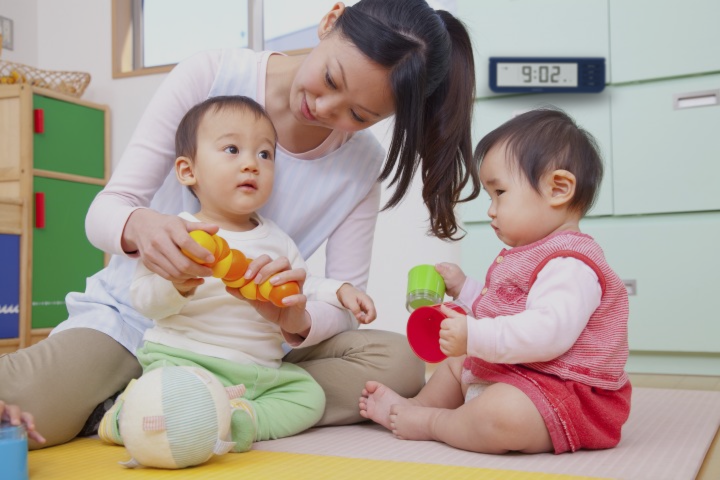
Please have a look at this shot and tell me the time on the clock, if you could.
9:02
